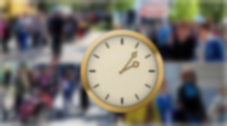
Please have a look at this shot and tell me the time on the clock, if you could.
2:06
